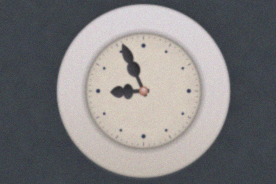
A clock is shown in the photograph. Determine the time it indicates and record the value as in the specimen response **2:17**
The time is **8:56**
